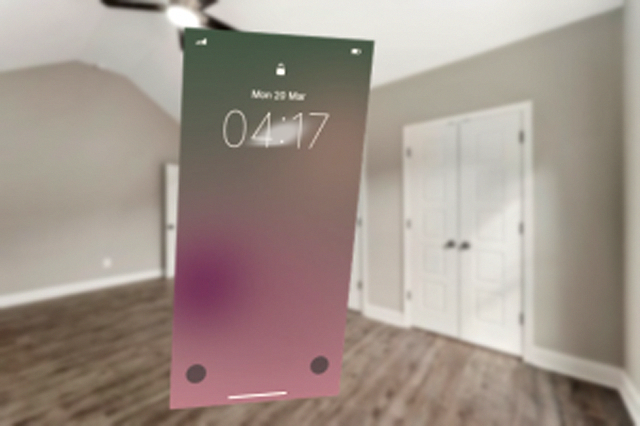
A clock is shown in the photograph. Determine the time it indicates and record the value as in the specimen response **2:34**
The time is **4:17**
